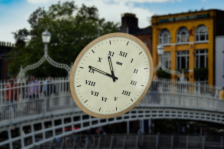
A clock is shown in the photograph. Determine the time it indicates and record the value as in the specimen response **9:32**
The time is **10:46**
